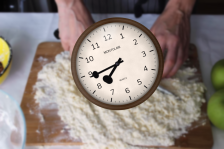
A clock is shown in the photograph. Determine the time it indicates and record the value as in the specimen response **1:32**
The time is **7:44**
